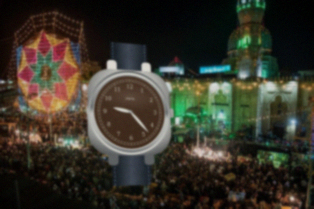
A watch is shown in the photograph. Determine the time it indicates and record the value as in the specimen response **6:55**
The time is **9:23**
